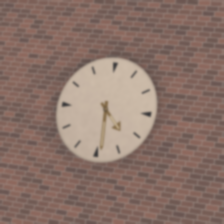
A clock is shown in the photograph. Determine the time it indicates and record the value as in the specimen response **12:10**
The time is **4:29**
